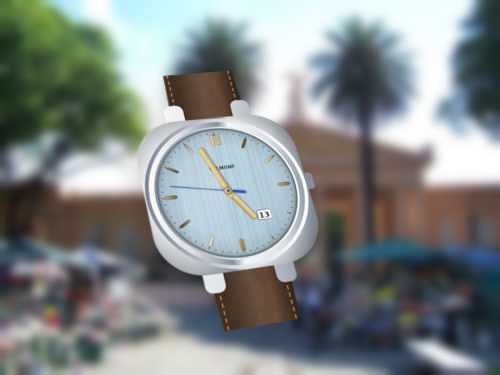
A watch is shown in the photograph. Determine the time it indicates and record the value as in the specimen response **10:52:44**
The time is **4:56:47**
